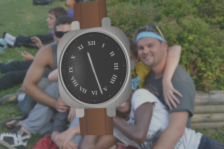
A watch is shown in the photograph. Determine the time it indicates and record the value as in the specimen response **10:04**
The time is **11:27**
